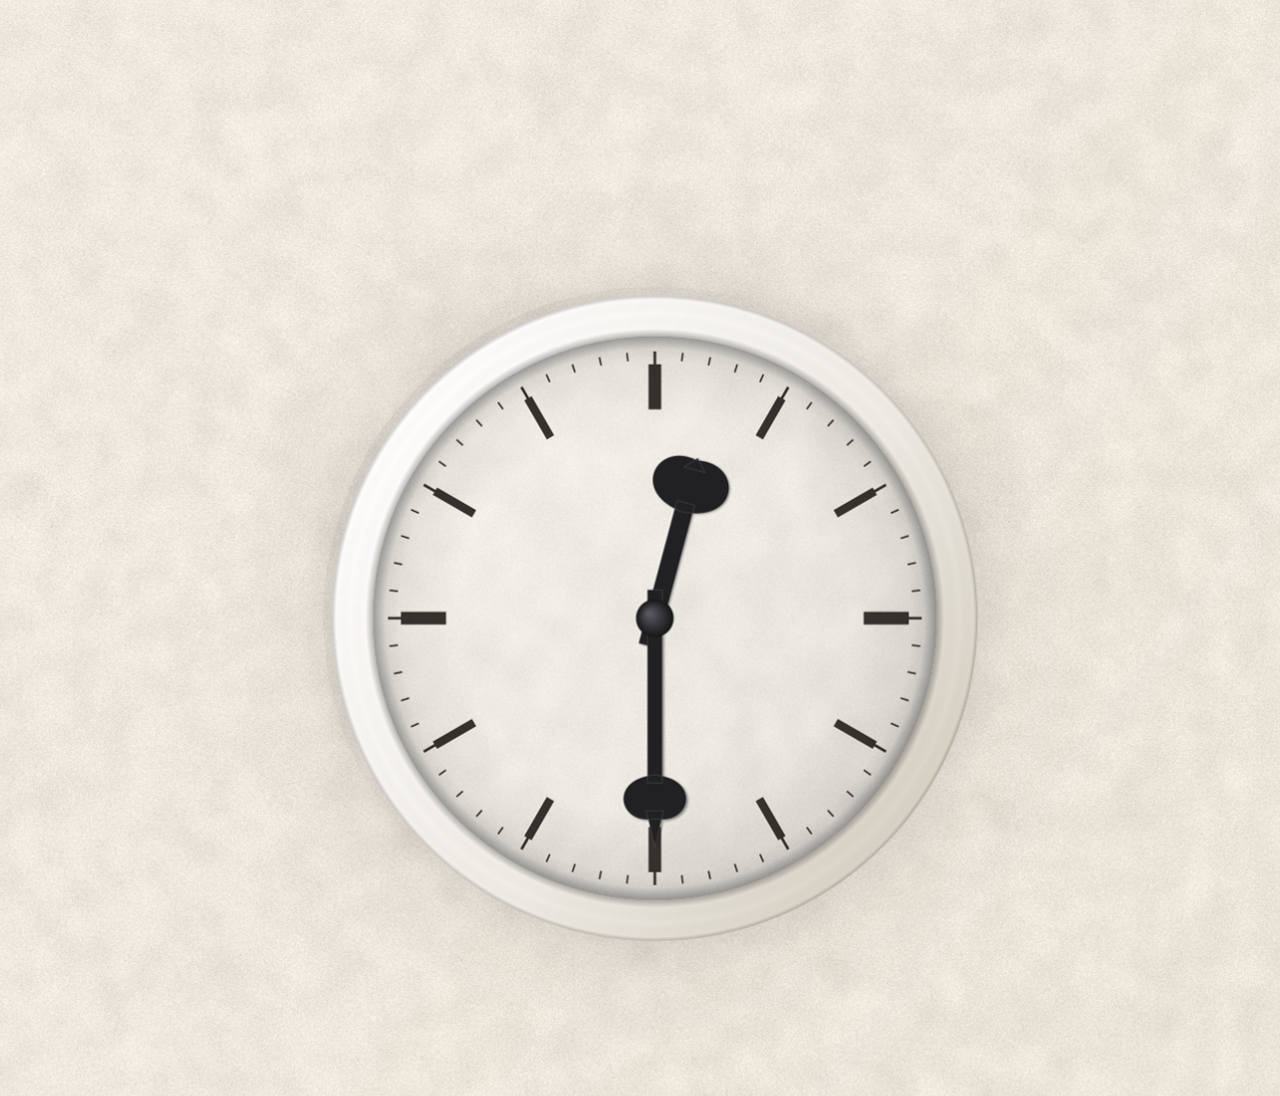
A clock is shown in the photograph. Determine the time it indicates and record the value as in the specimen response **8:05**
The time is **12:30**
